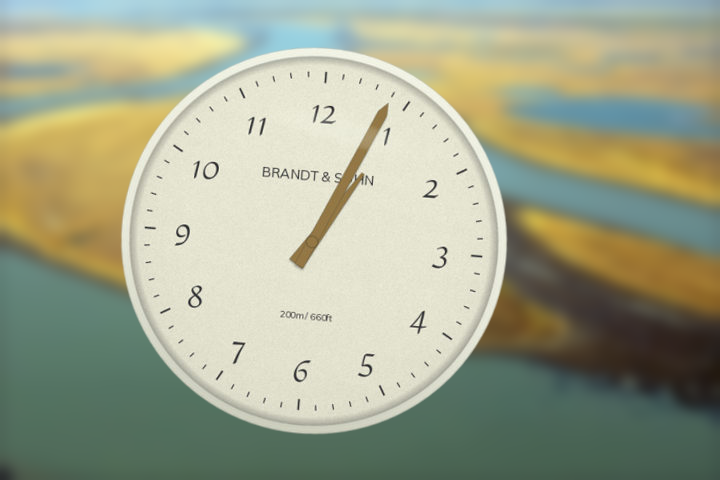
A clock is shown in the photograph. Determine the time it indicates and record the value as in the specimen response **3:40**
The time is **1:04**
